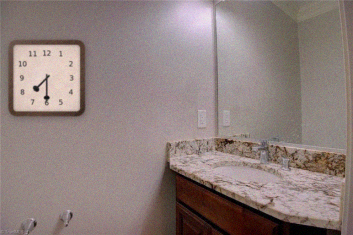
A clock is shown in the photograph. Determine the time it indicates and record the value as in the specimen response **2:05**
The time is **7:30**
